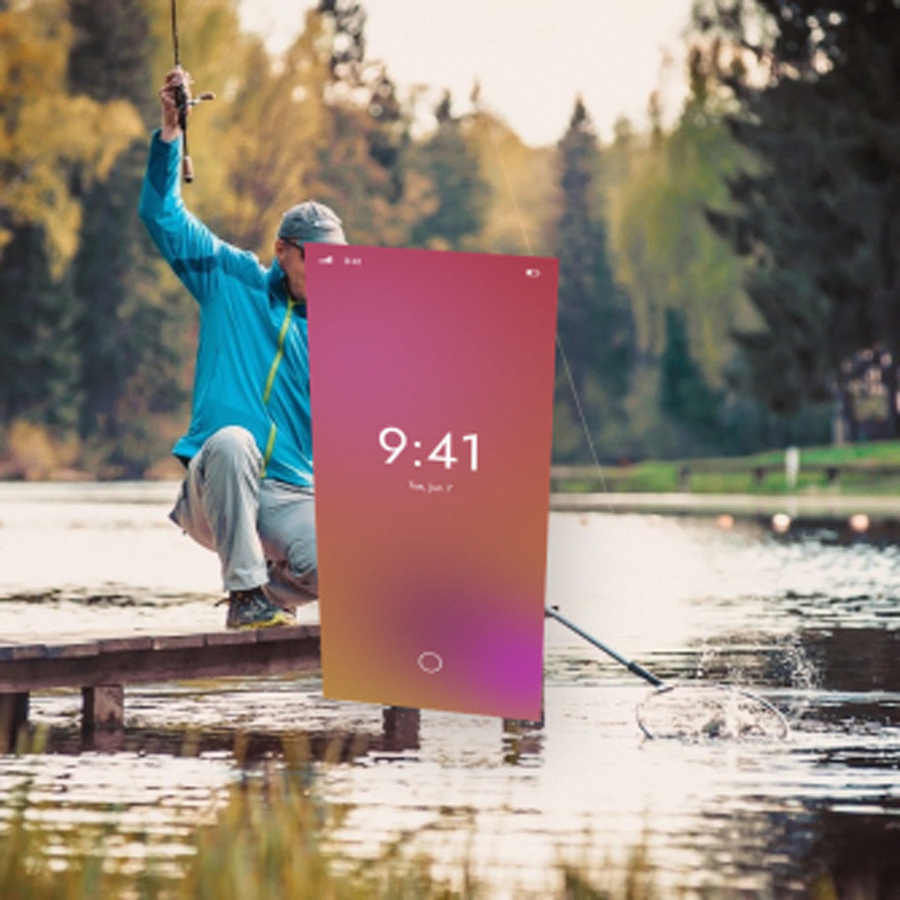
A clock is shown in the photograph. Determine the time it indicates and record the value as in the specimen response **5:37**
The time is **9:41**
